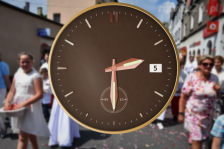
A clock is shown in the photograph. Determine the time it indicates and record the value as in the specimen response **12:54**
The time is **2:30**
